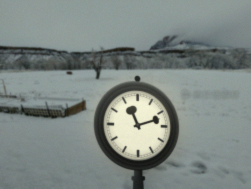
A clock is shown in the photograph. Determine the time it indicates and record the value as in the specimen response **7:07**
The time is **11:12**
